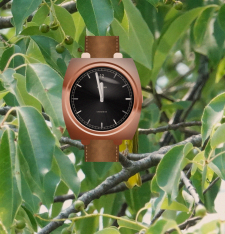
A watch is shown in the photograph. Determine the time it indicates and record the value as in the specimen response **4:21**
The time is **11:58**
